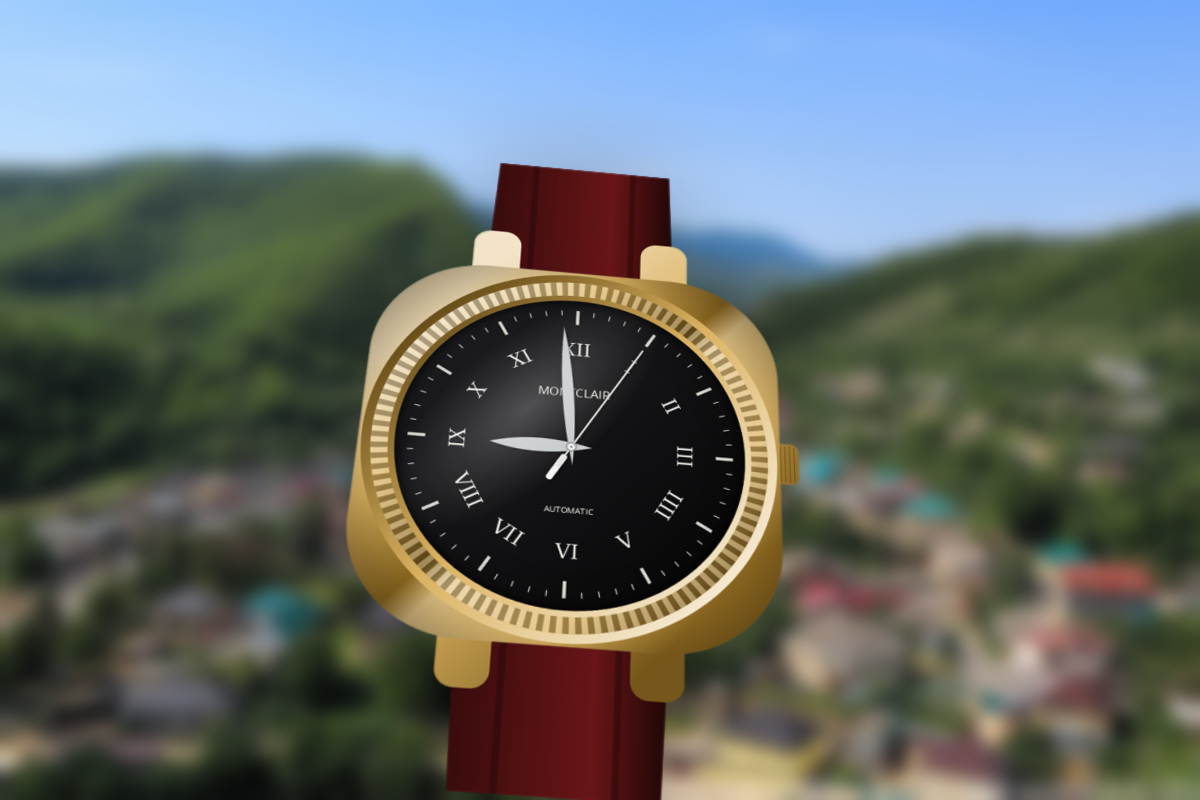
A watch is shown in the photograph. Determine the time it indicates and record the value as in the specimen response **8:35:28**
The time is **8:59:05**
